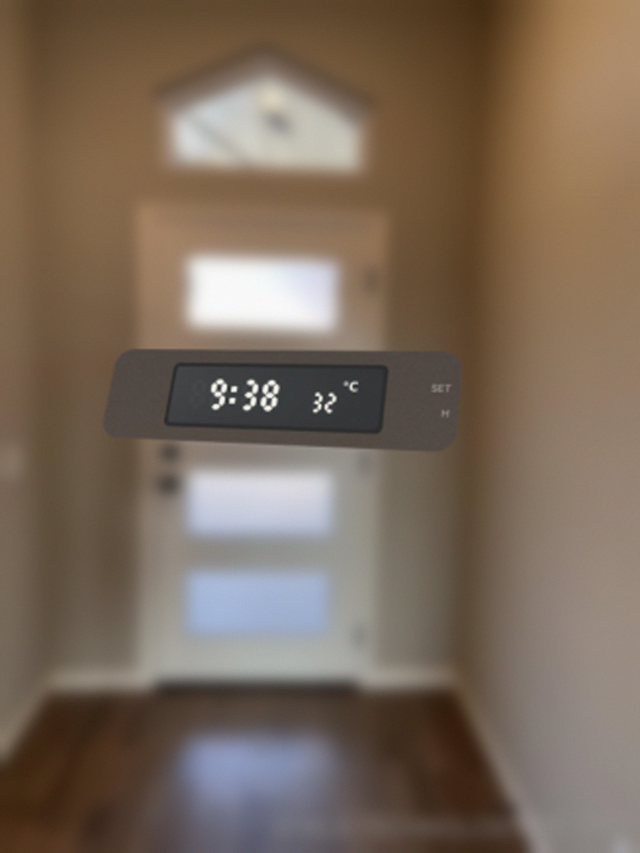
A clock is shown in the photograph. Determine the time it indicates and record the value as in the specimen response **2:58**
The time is **9:38**
